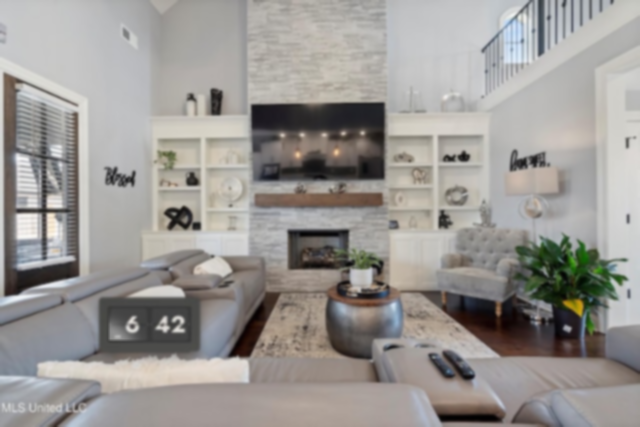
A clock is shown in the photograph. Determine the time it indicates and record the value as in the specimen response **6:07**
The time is **6:42**
